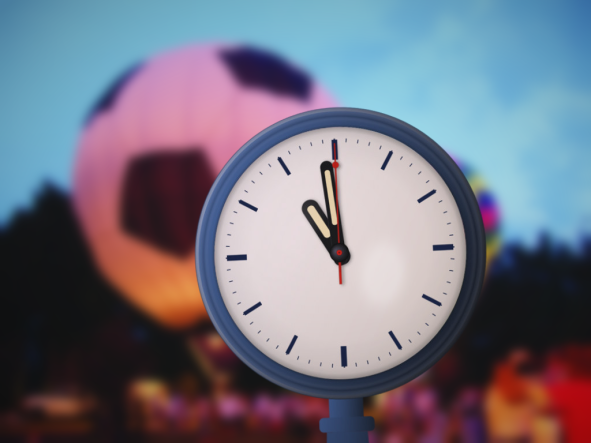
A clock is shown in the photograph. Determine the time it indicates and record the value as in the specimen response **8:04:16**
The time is **10:59:00**
